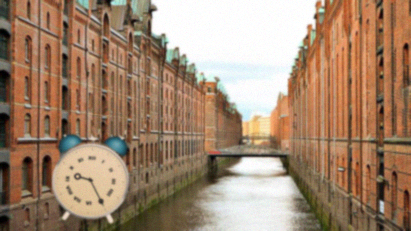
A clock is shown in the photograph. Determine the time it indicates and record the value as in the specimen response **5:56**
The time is **9:25**
